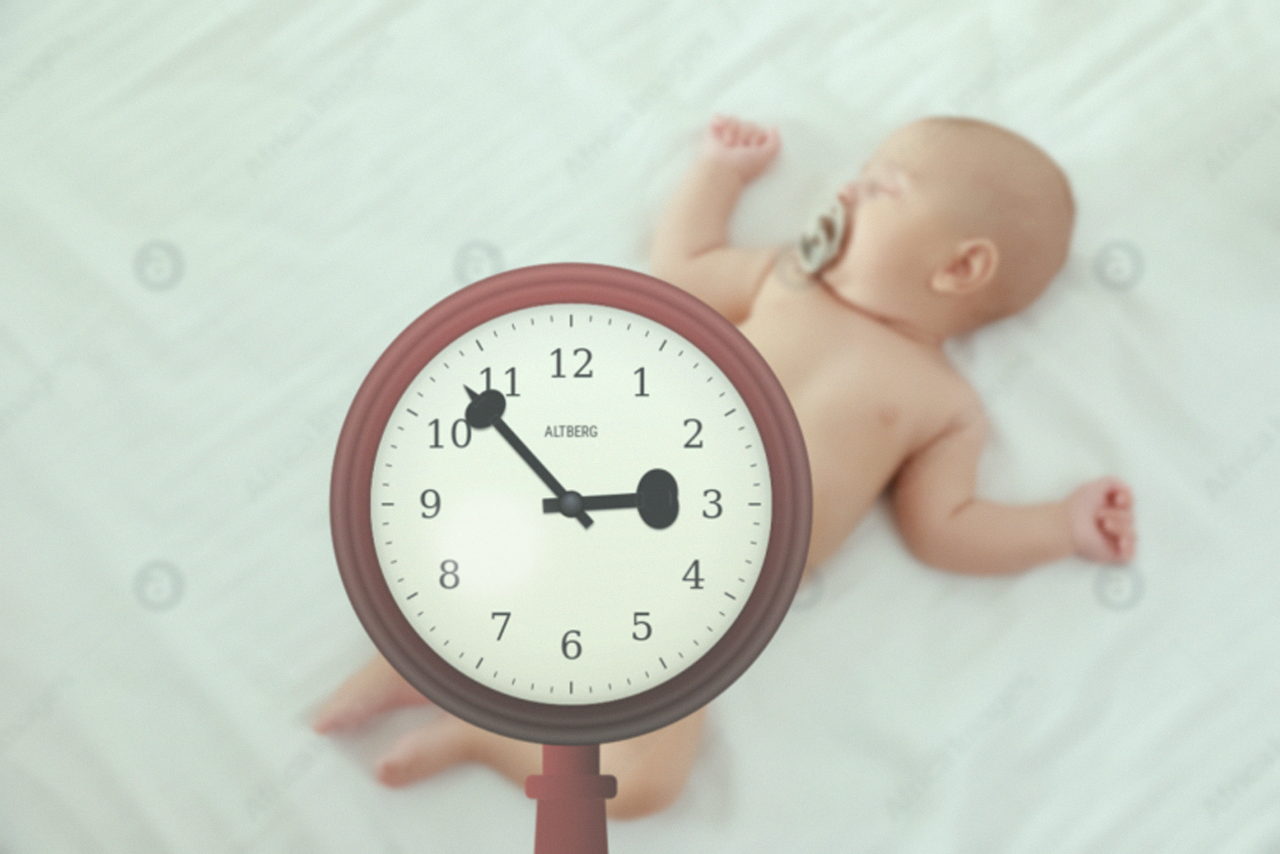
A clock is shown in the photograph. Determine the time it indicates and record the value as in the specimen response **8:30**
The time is **2:53**
